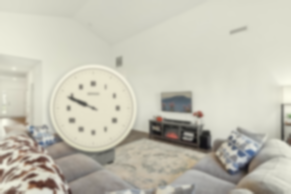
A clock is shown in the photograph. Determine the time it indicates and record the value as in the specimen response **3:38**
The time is **9:49**
